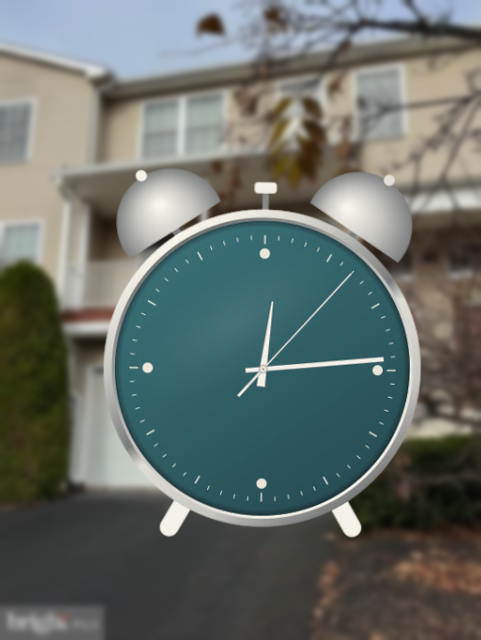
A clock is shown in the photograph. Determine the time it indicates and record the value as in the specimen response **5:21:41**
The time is **12:14:07**
